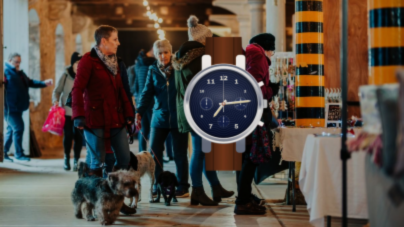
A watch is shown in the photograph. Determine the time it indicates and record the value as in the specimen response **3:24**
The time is **7:14**
